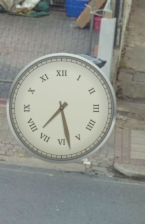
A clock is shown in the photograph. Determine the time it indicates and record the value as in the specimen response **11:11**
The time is **7:28**
